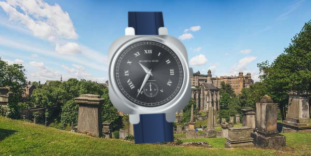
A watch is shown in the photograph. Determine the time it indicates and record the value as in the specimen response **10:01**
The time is **10:35**
